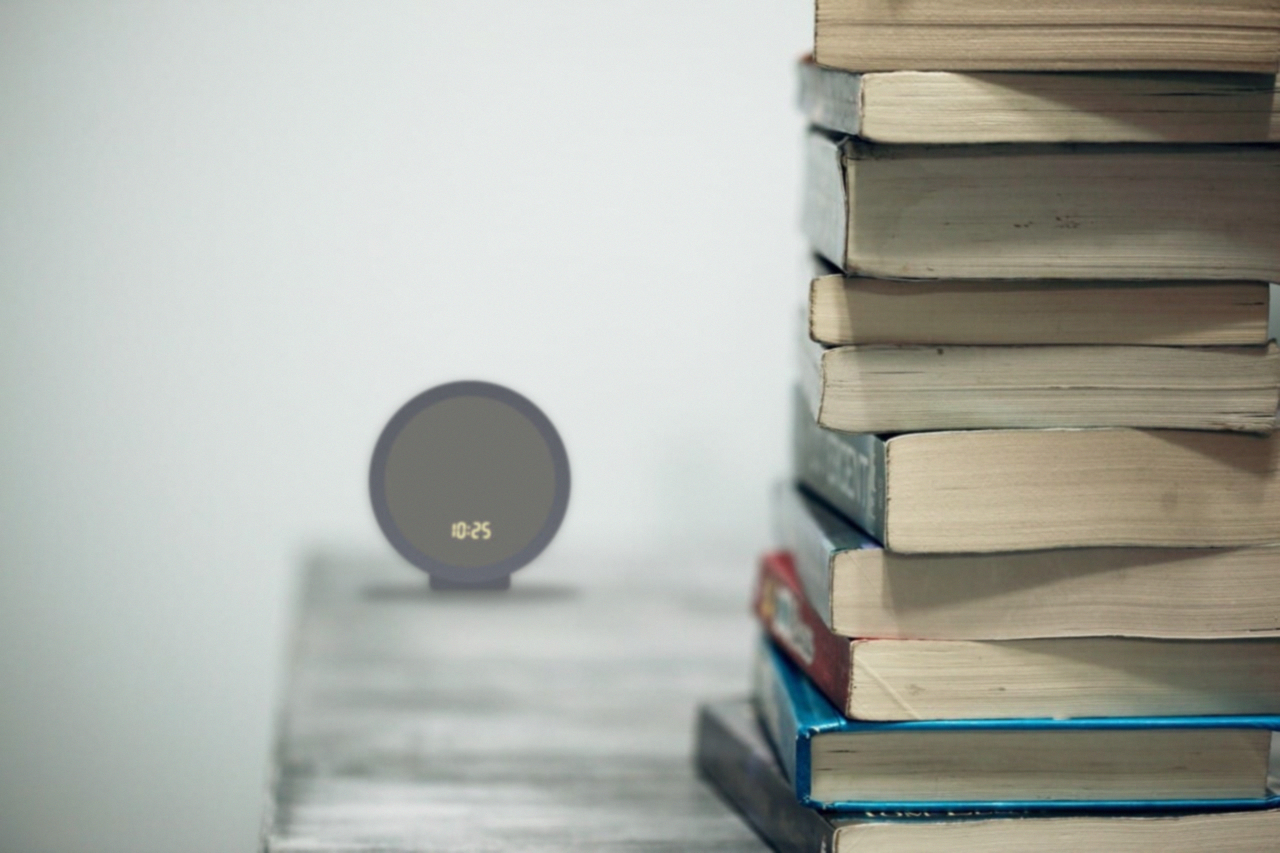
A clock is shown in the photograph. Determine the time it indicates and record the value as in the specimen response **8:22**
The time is **10:25**
